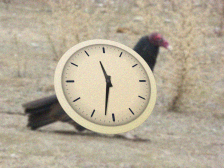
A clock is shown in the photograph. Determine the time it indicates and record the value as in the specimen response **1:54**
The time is **11:32**
